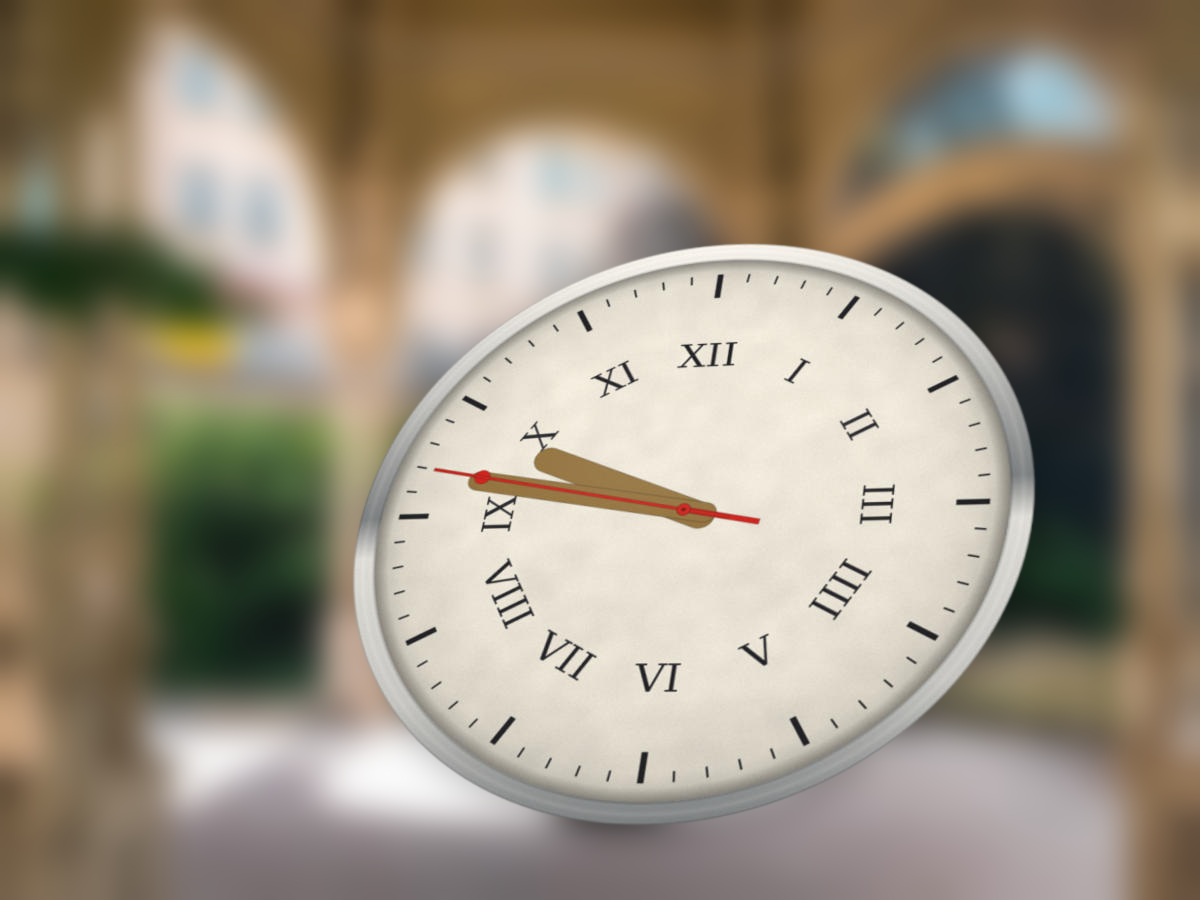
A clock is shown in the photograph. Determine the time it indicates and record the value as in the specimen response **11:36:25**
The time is **9:46:47**
